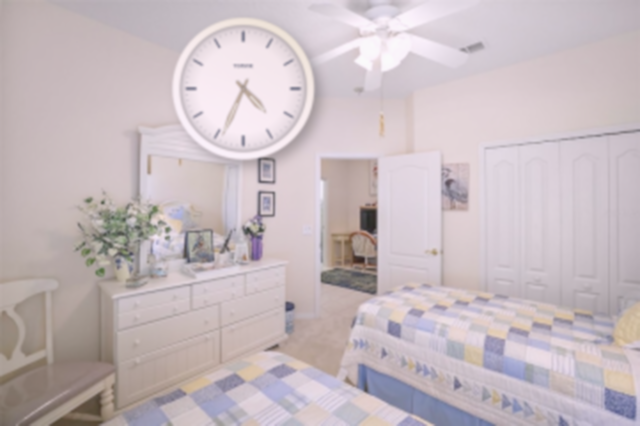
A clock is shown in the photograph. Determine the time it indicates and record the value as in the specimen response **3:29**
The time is **4:34**
